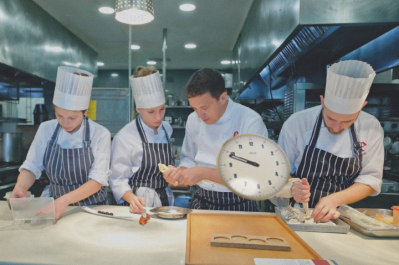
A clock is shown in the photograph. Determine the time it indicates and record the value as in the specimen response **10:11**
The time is **9:49**
